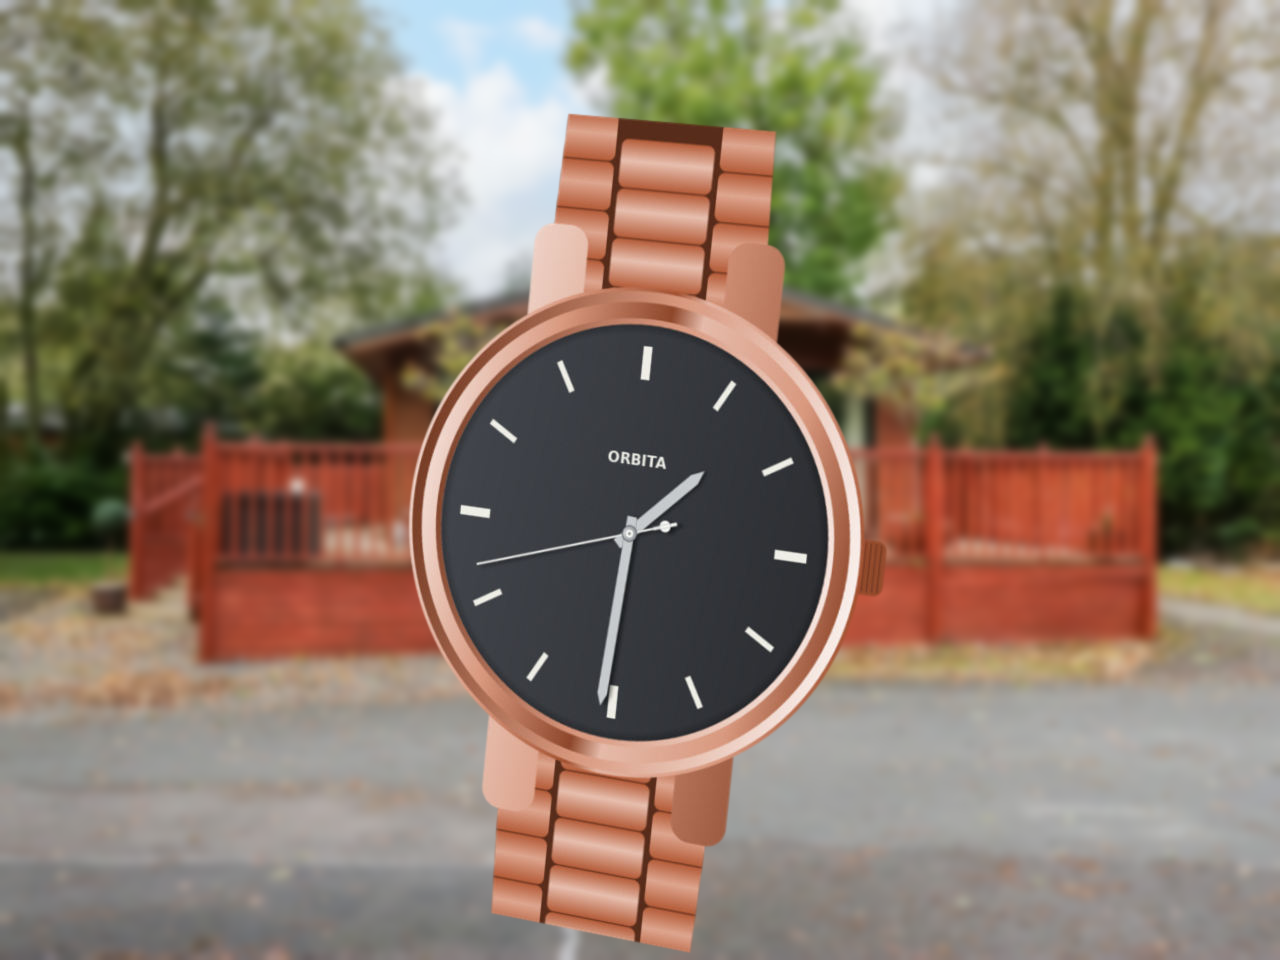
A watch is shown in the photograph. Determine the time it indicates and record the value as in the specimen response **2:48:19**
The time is **1:30:42**
